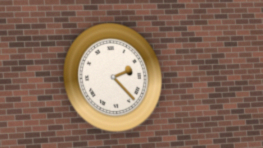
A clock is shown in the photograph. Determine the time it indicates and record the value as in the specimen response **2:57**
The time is **2:23**
